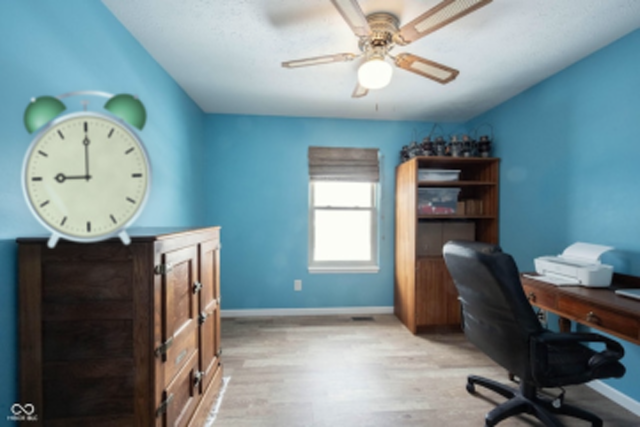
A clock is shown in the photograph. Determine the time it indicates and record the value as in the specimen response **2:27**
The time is **9:00**
